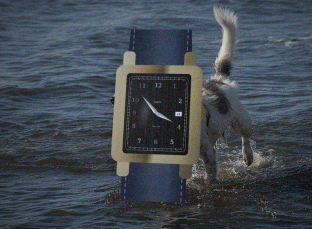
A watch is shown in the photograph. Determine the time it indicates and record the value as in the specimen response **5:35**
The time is **3:53**
